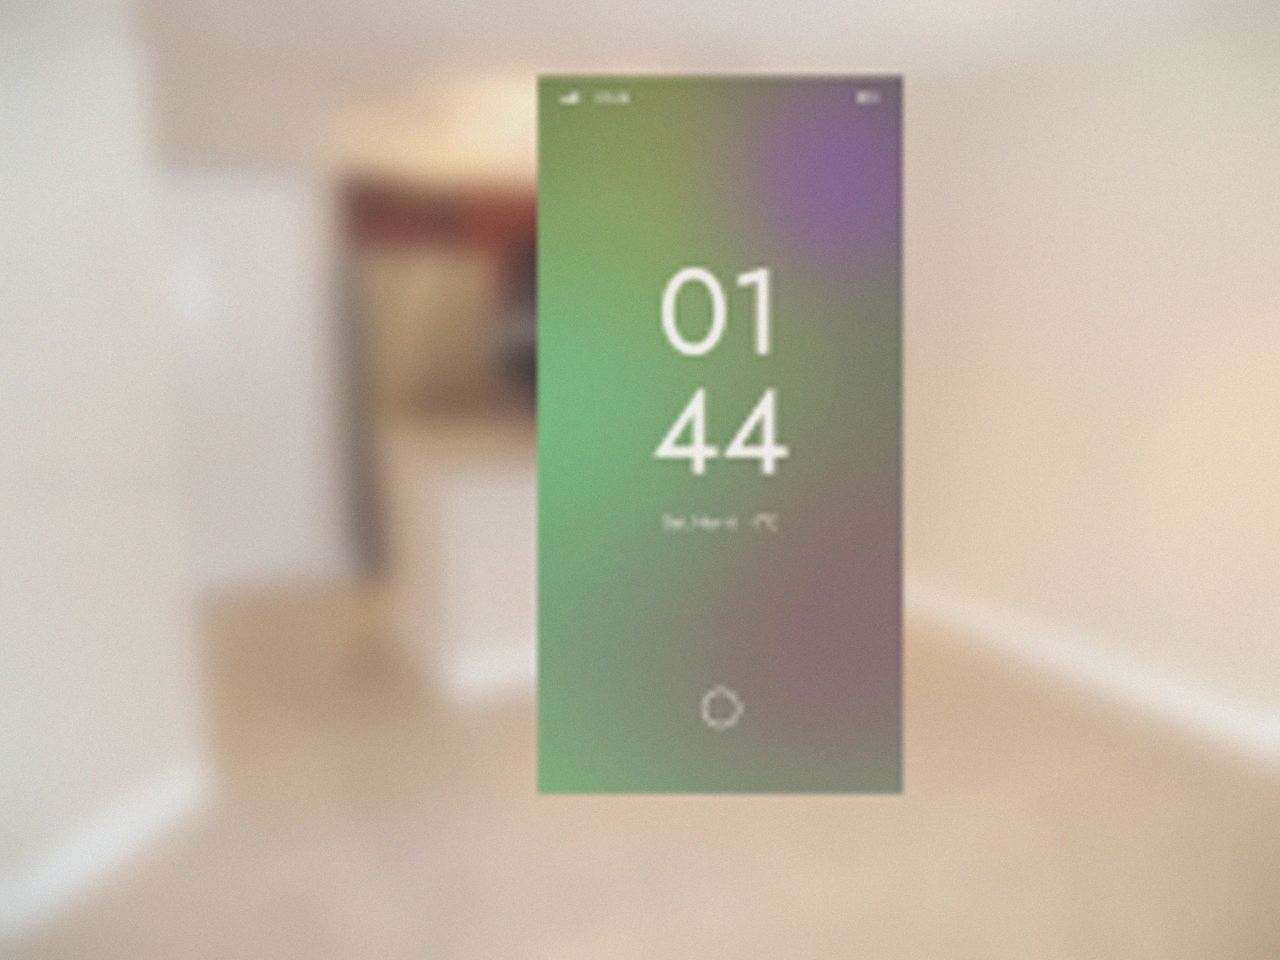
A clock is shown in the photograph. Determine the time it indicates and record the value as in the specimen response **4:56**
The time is **1:44**
